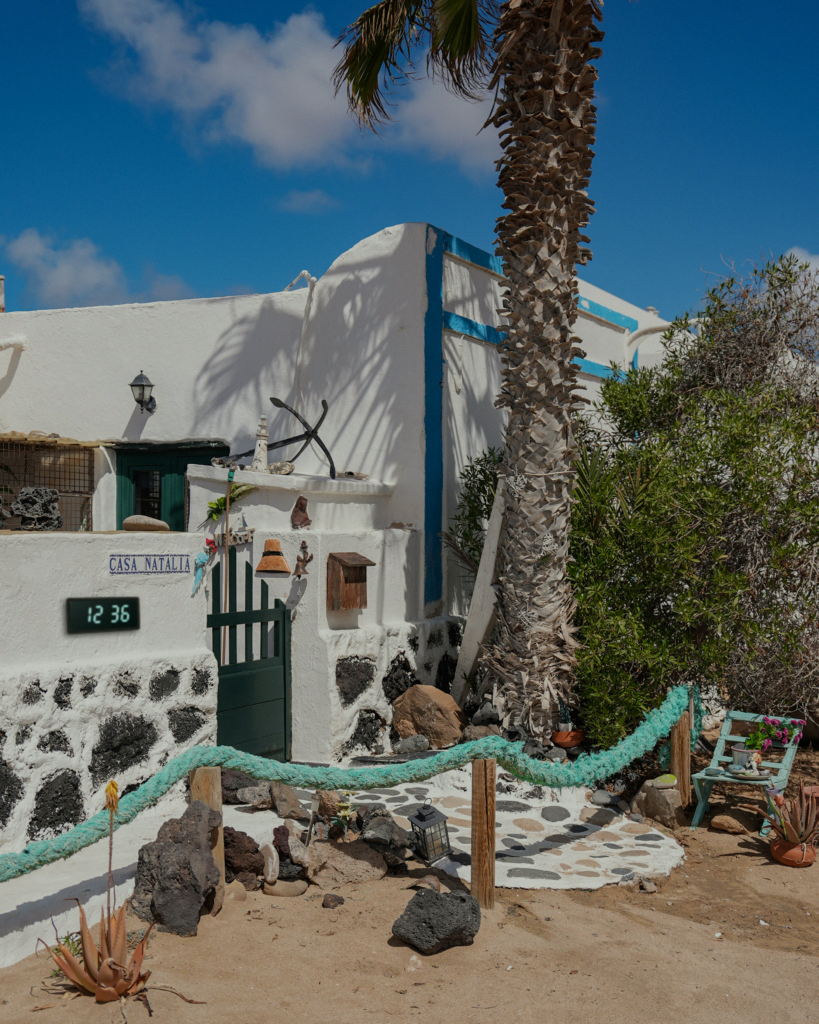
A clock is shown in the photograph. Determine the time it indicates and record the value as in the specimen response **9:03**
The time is **12:36**
